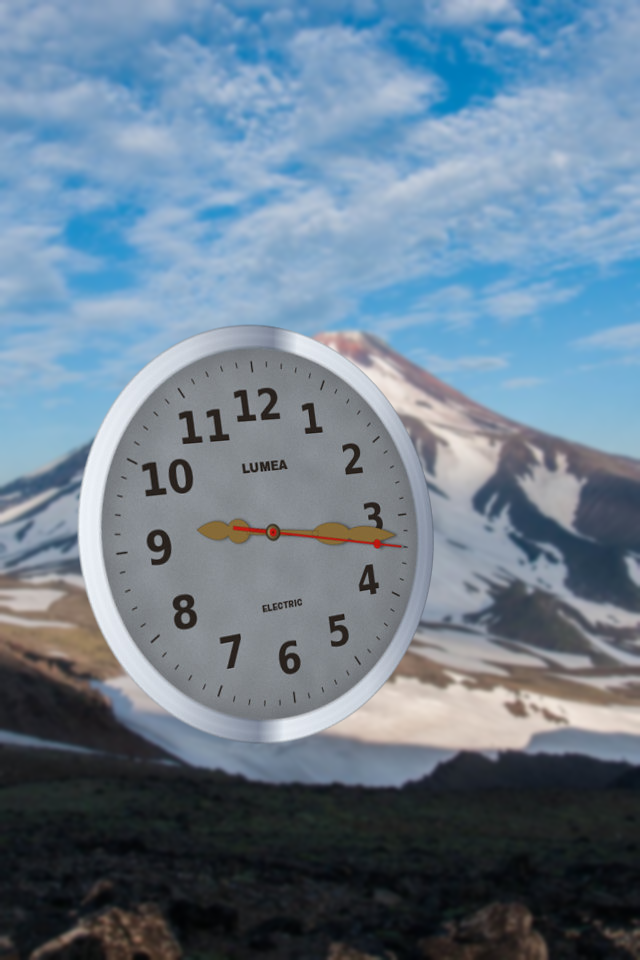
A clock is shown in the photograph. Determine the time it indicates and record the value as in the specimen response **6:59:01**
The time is **9:16:17**
